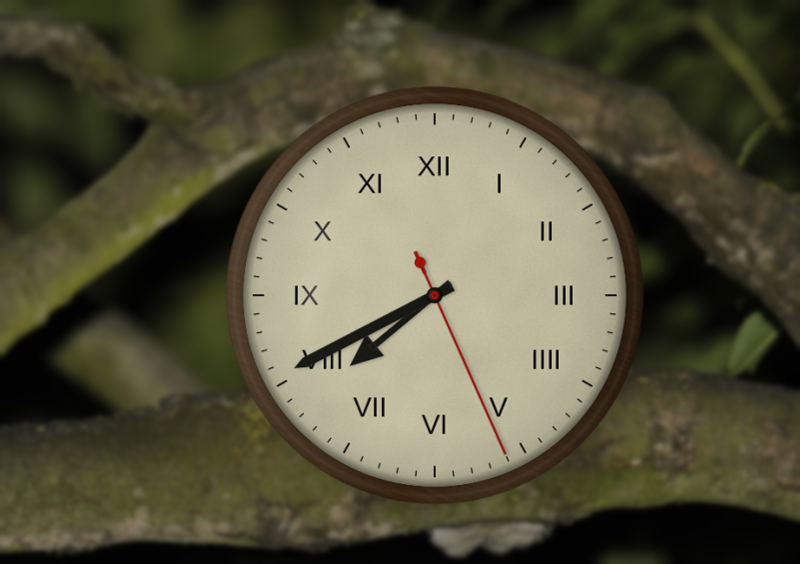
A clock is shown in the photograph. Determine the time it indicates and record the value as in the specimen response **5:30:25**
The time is **7:40:26**
